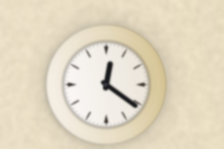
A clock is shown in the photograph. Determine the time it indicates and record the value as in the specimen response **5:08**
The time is **12:21**
